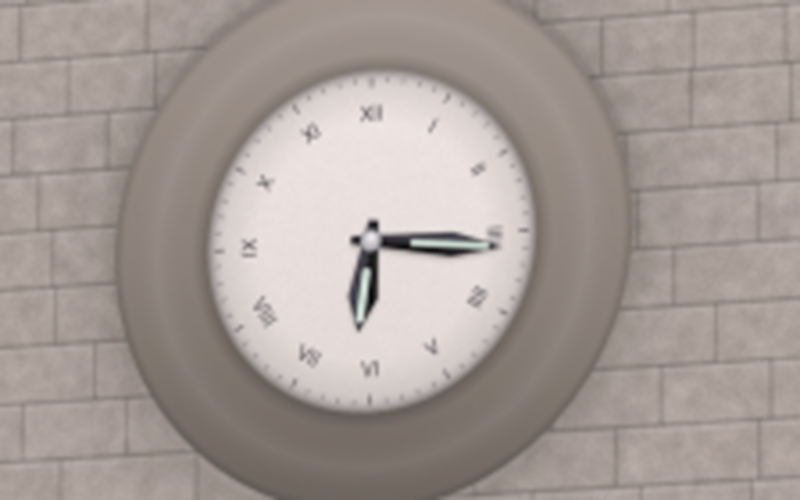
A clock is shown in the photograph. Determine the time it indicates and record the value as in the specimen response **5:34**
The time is **6:16**
